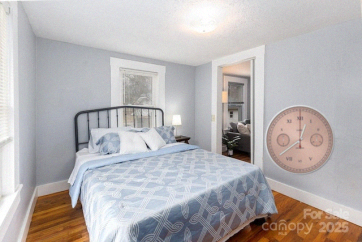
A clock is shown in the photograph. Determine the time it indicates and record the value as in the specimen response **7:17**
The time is **12:39**
